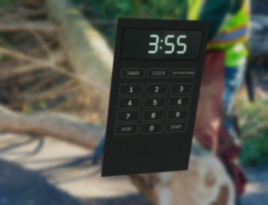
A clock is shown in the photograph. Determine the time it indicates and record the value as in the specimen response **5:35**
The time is **3:55**
